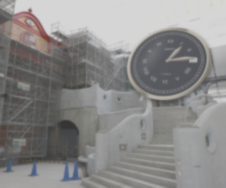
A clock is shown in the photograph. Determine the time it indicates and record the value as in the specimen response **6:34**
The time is **1:14**
